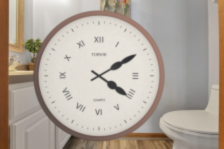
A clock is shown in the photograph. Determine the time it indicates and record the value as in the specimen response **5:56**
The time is **4:10**
